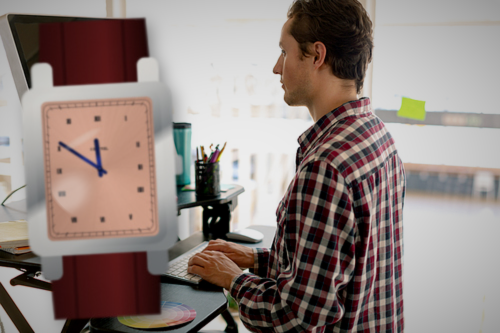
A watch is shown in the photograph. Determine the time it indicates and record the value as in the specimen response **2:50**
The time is **11:51**
